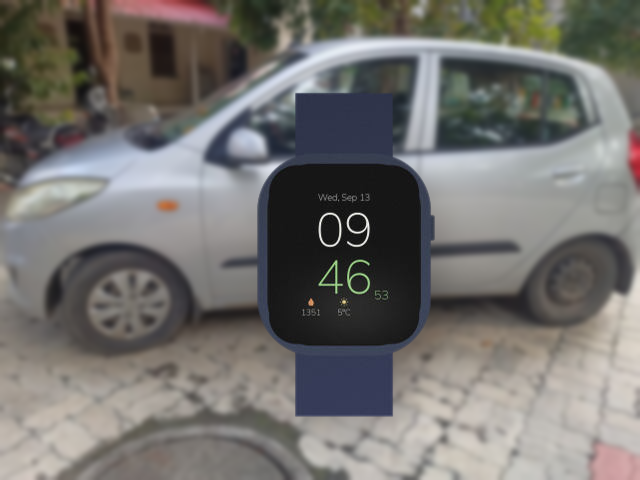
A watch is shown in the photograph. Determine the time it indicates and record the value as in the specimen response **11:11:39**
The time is **9:46:53**
